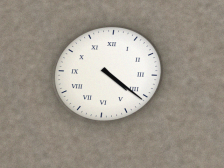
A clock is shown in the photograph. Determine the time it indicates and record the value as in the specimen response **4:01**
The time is **4:21**
